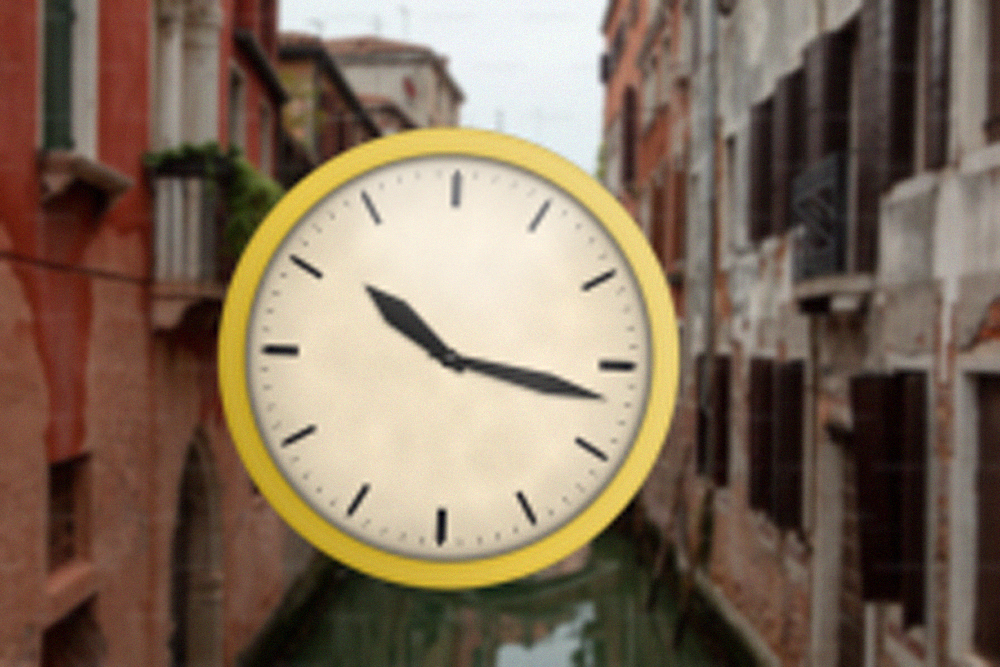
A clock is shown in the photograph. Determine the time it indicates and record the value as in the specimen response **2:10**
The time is **10:17**
